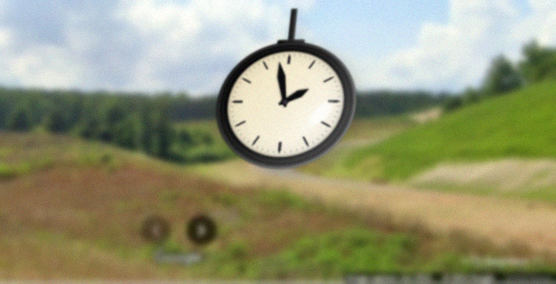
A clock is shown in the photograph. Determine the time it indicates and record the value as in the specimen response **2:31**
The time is **1:58**
